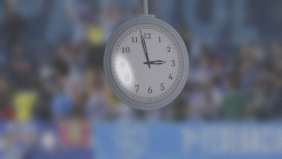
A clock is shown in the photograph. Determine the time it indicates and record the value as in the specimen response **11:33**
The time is **2:58**
